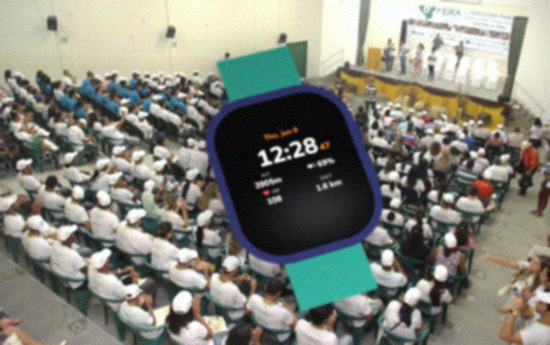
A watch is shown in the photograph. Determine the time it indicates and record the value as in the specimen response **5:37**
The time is **12:28**
